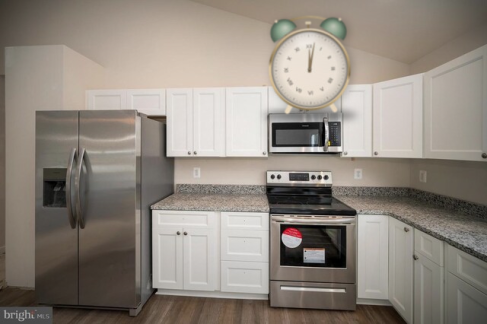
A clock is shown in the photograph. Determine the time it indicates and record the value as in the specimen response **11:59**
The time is **12:02**
